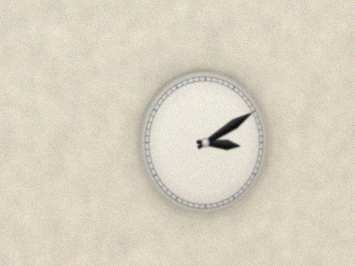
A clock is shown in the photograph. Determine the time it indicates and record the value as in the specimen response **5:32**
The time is **3:10**
